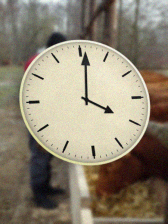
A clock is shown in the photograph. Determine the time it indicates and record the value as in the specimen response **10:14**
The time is **4:01**
